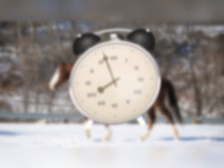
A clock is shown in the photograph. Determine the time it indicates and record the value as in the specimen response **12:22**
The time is **7:57**
